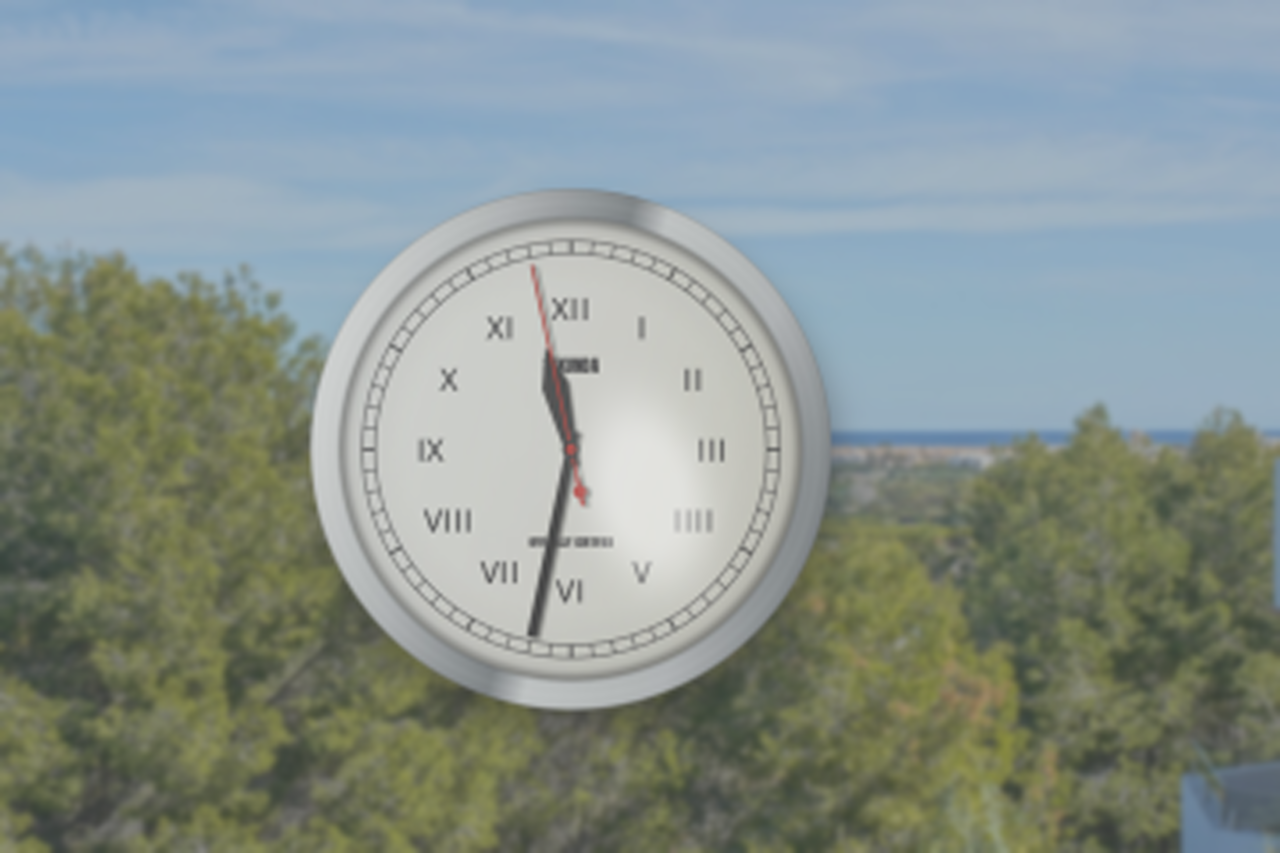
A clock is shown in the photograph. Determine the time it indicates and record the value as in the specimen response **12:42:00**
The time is **11:31:58**
